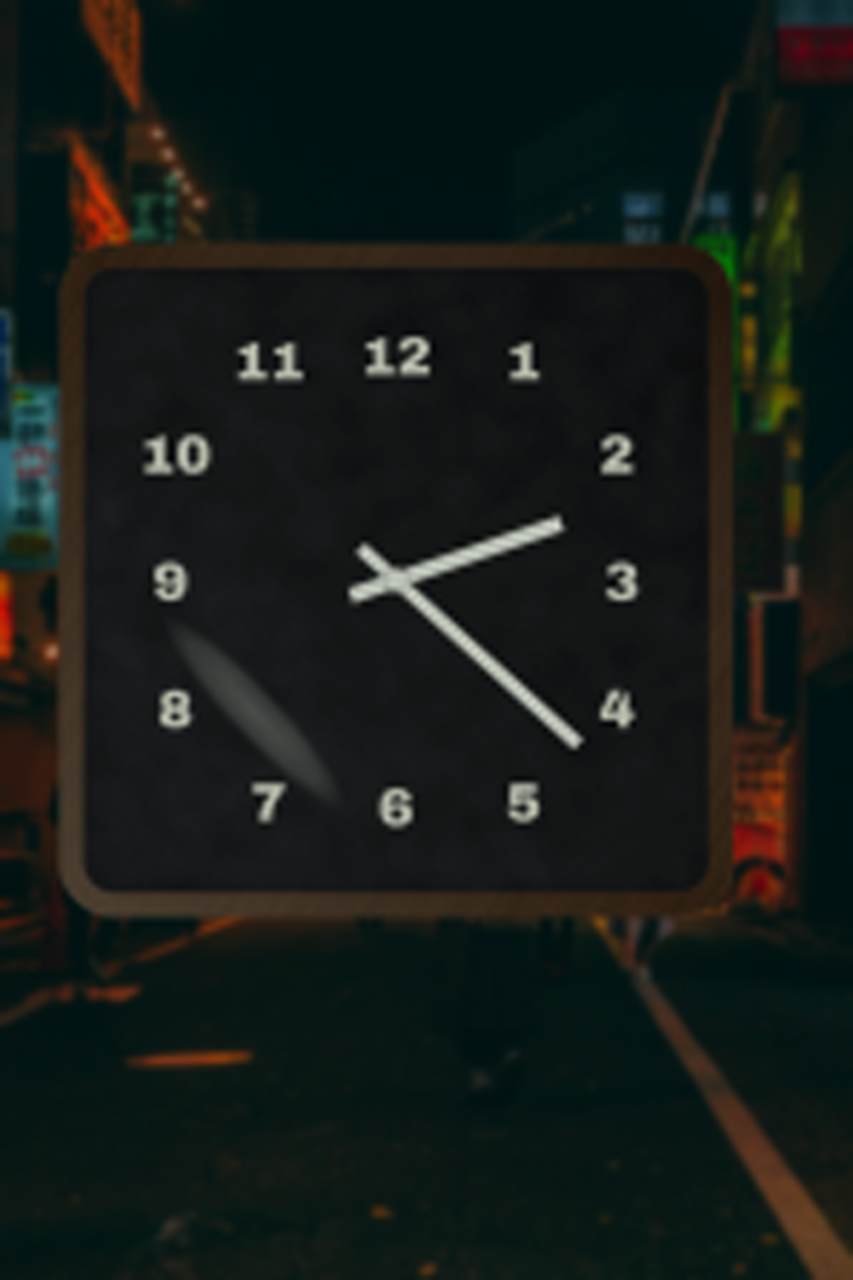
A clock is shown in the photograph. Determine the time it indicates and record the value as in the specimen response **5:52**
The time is **2:22**
